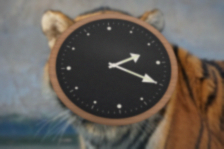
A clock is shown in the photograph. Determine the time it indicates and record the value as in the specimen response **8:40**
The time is **2:20**
